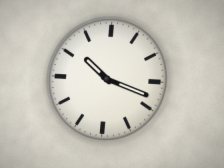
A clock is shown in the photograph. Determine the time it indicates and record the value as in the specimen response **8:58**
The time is **10:18**
